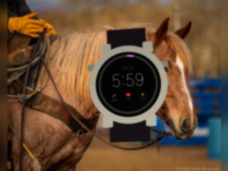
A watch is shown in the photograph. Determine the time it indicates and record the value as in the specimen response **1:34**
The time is **5:59**
